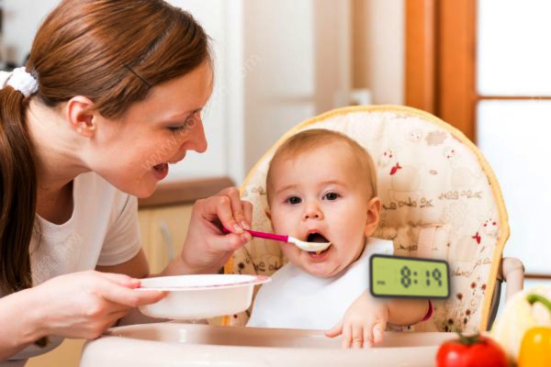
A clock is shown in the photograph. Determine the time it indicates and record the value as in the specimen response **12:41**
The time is **8:19**
